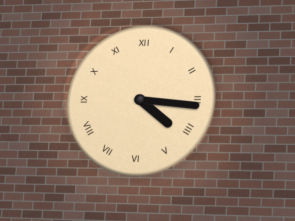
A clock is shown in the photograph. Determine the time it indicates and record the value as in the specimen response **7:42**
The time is **4:16**
